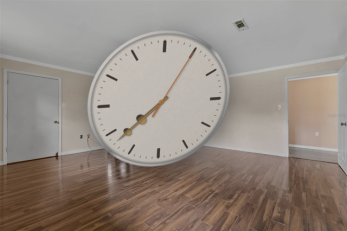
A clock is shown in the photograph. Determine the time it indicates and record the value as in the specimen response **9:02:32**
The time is **7:38:05**
